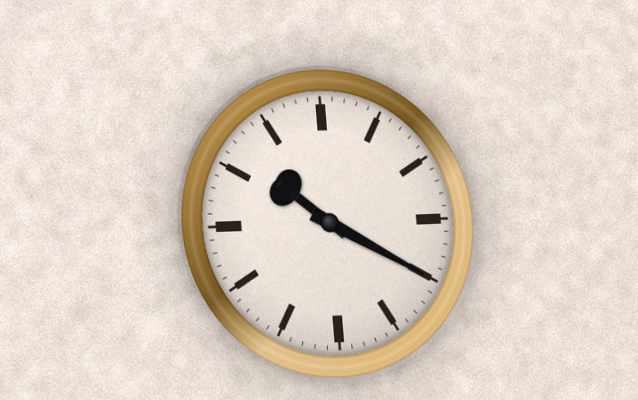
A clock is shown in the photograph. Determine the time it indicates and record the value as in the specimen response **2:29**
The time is **10:20**
